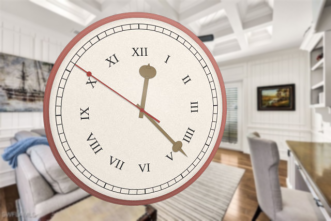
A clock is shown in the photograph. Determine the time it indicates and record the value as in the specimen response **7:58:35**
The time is **12:22:51**
